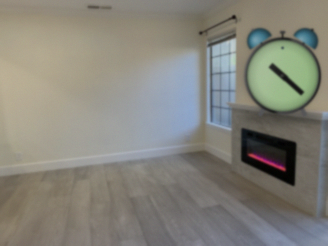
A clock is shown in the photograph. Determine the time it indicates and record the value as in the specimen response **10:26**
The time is **10:22**
